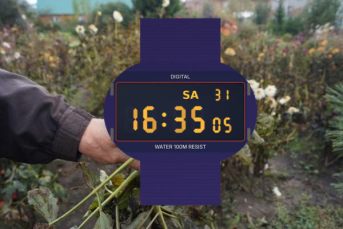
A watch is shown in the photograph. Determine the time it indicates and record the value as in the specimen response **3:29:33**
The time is **16:35:05**
